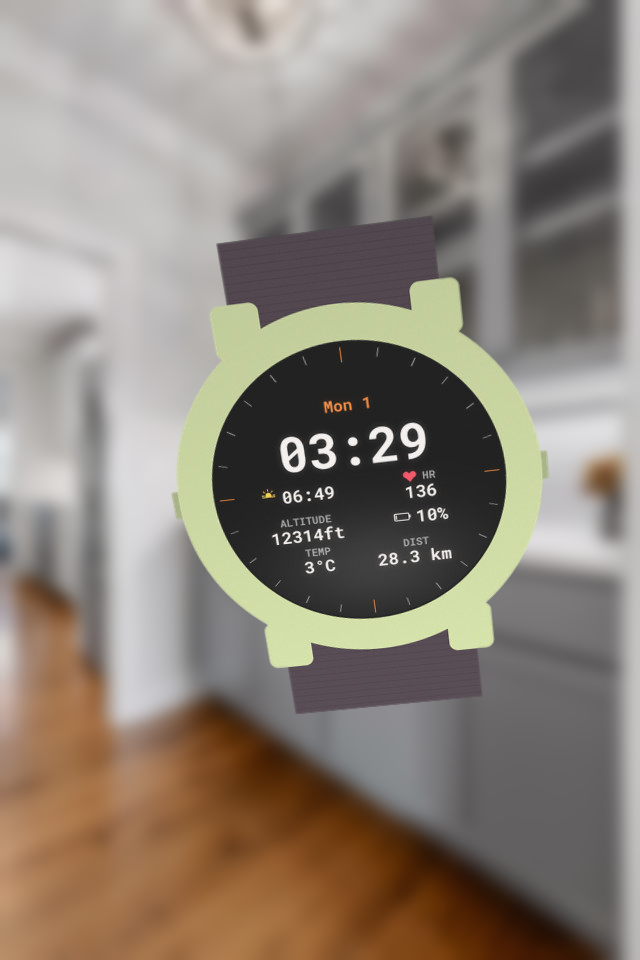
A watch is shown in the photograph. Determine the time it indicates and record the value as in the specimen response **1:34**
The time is **3:29**
